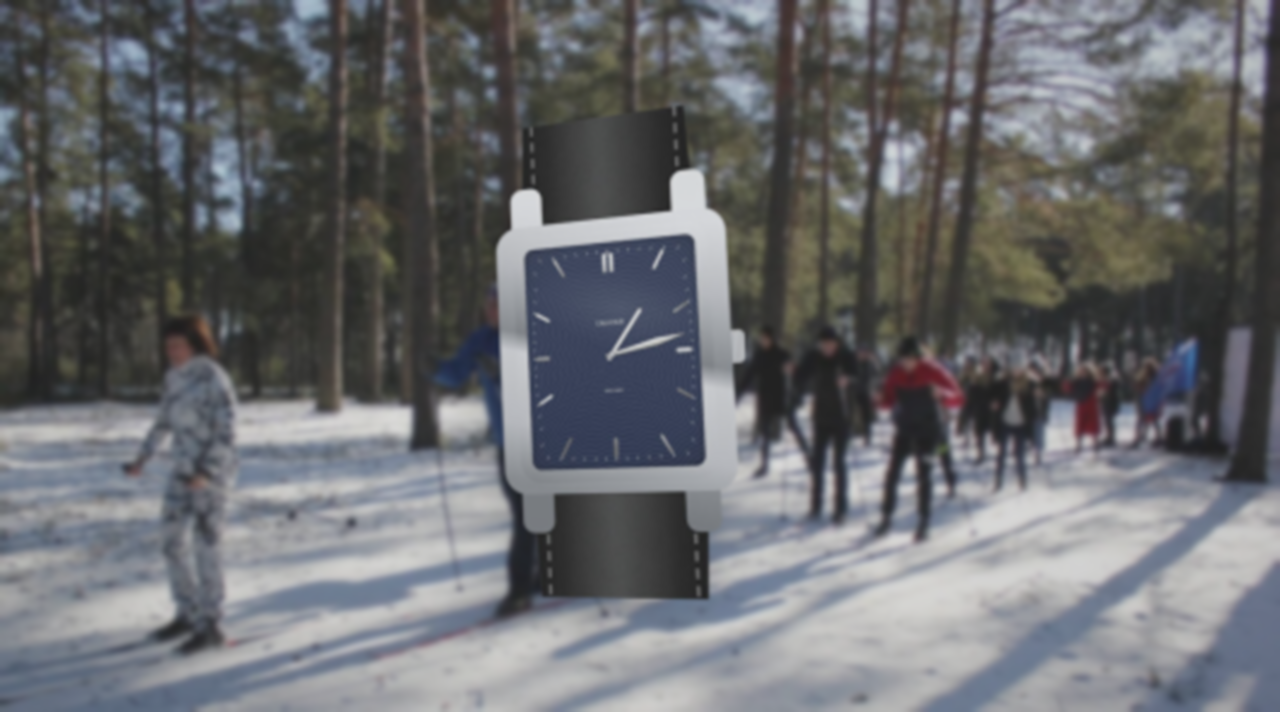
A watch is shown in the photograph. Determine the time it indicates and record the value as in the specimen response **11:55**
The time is **1:13**
